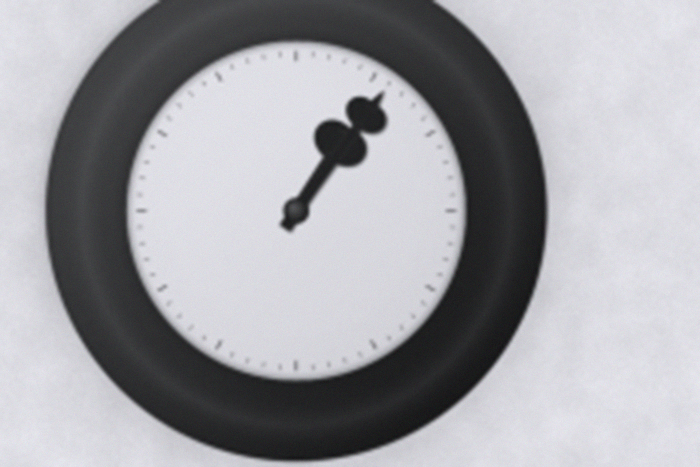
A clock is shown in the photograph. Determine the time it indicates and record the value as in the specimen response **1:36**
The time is **1:06**
